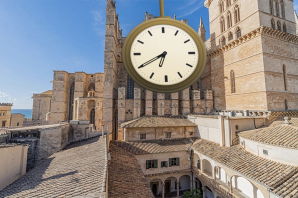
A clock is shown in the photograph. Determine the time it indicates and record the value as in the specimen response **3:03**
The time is **6:40**
